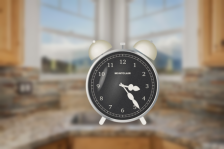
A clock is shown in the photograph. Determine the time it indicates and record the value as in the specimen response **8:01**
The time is **3:24**
